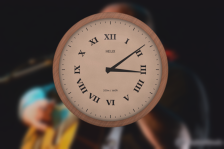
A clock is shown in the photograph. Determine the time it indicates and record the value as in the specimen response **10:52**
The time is **3:09**
